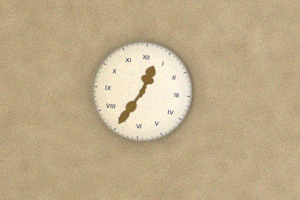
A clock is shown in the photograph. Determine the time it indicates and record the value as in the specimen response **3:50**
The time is **12:35**
